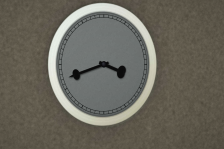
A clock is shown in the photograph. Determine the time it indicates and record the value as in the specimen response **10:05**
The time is **3:42**
